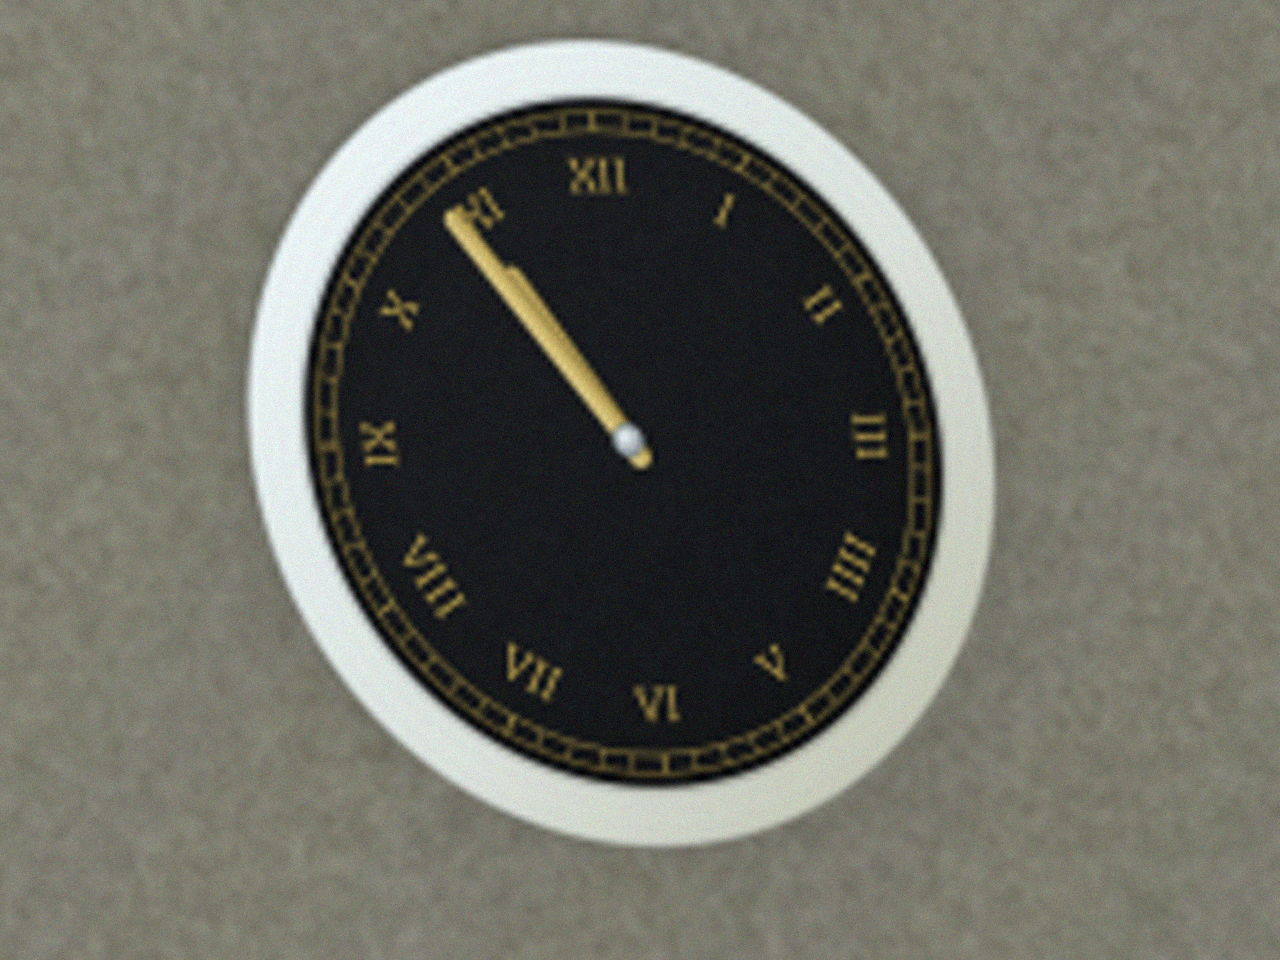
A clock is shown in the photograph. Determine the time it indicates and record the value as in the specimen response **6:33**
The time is **10:54**
